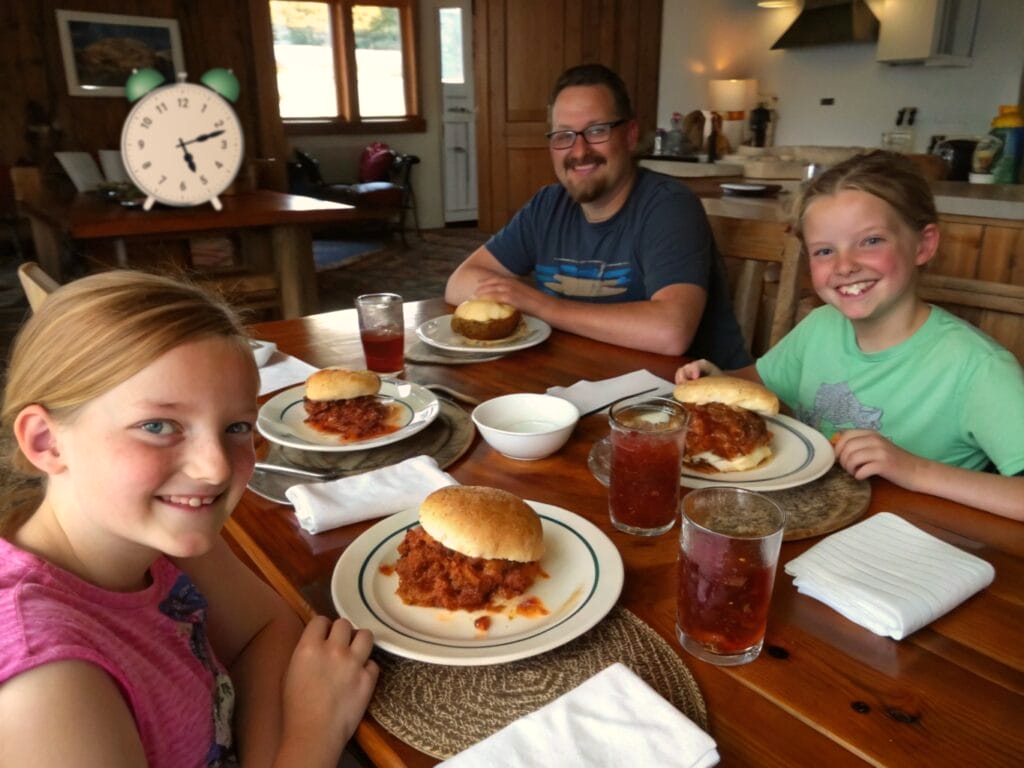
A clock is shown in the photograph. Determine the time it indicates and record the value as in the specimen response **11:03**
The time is **5:12**
